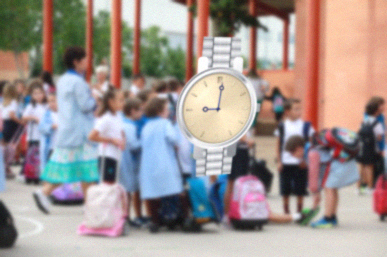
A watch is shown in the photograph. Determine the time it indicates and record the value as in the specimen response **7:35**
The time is **9:01**
